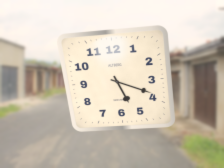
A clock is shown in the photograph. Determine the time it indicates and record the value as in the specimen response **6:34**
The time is **5:19**
